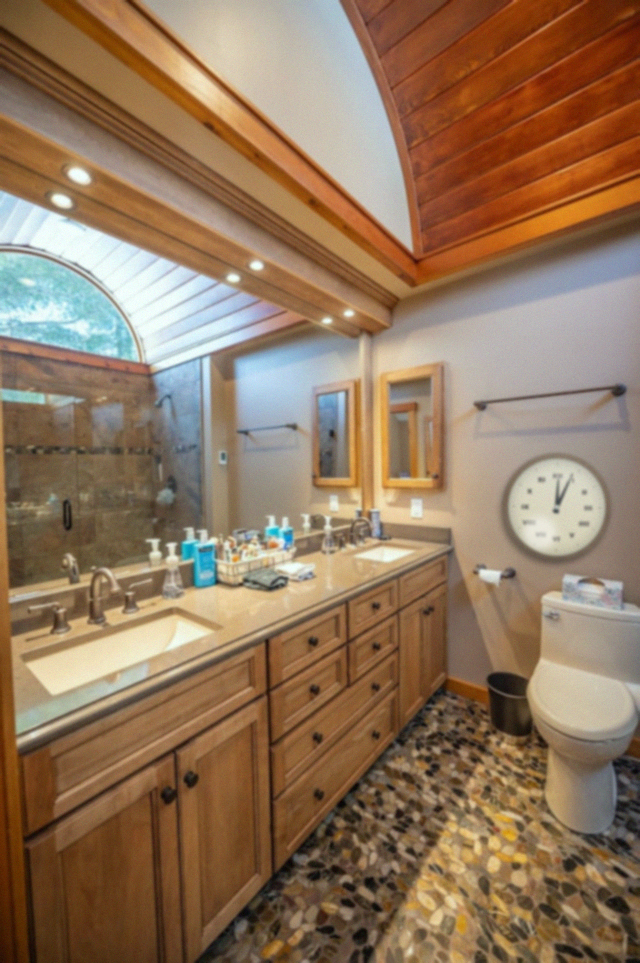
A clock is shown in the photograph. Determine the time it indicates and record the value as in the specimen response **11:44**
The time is **12:04**
